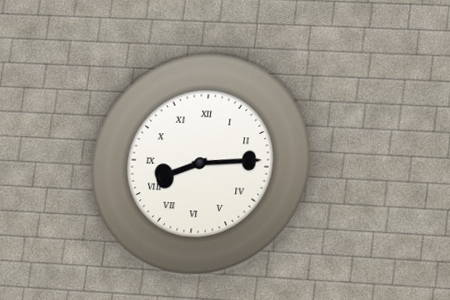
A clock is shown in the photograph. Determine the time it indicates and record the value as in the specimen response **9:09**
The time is **8:14**
